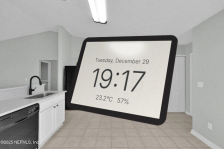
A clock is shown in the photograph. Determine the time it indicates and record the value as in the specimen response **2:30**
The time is **19:17**
